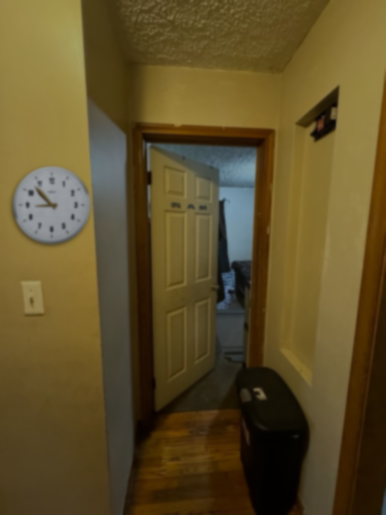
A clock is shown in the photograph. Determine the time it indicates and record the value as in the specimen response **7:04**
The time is **8:53**
